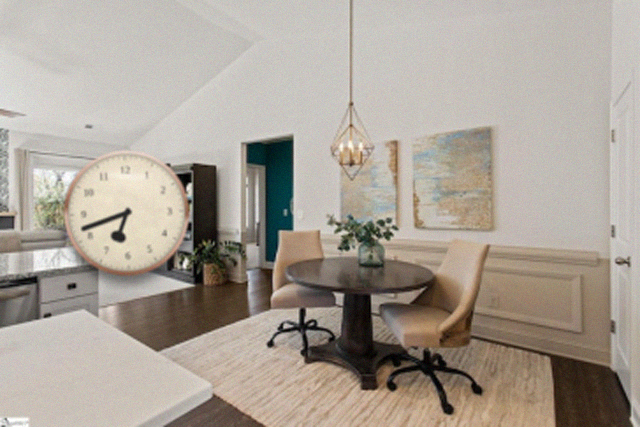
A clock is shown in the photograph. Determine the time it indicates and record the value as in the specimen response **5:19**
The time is **6:42**
